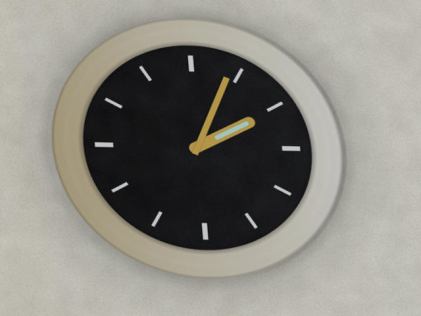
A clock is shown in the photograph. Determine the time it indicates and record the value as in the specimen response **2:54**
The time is **2:04**
